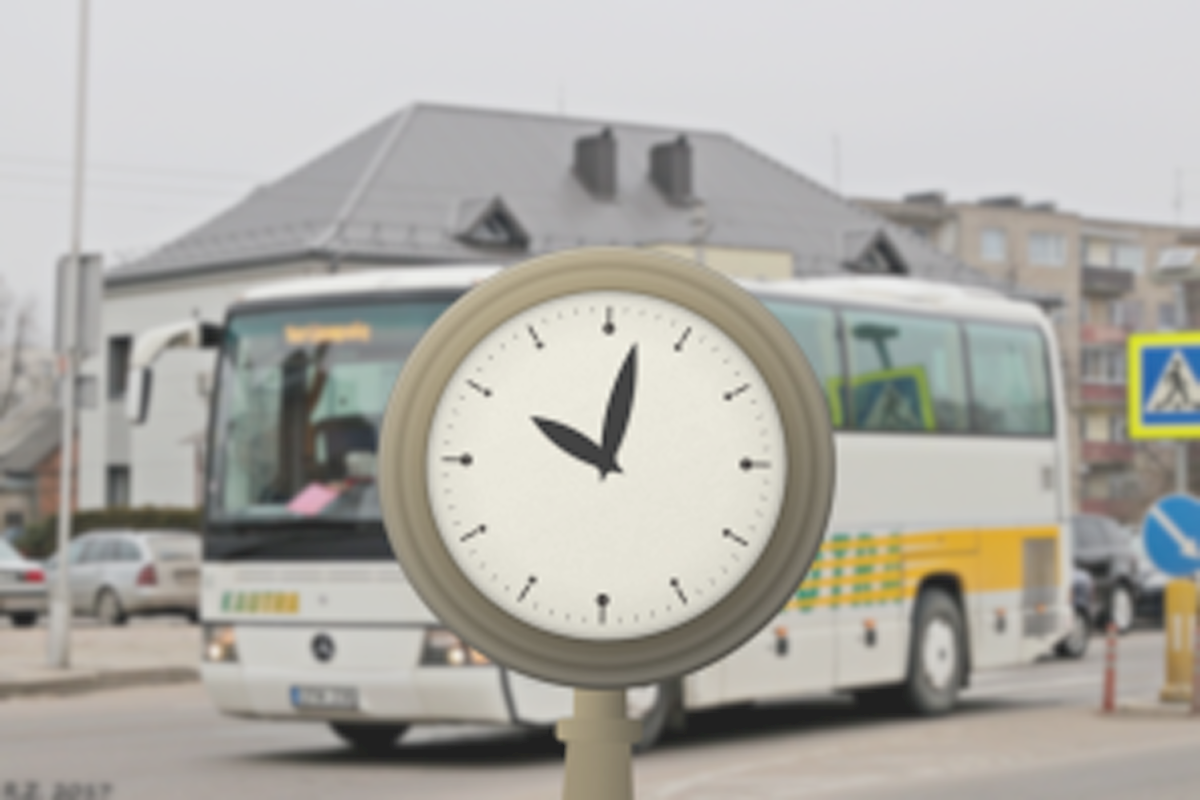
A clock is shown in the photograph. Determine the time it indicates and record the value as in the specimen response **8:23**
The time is **10:02**
